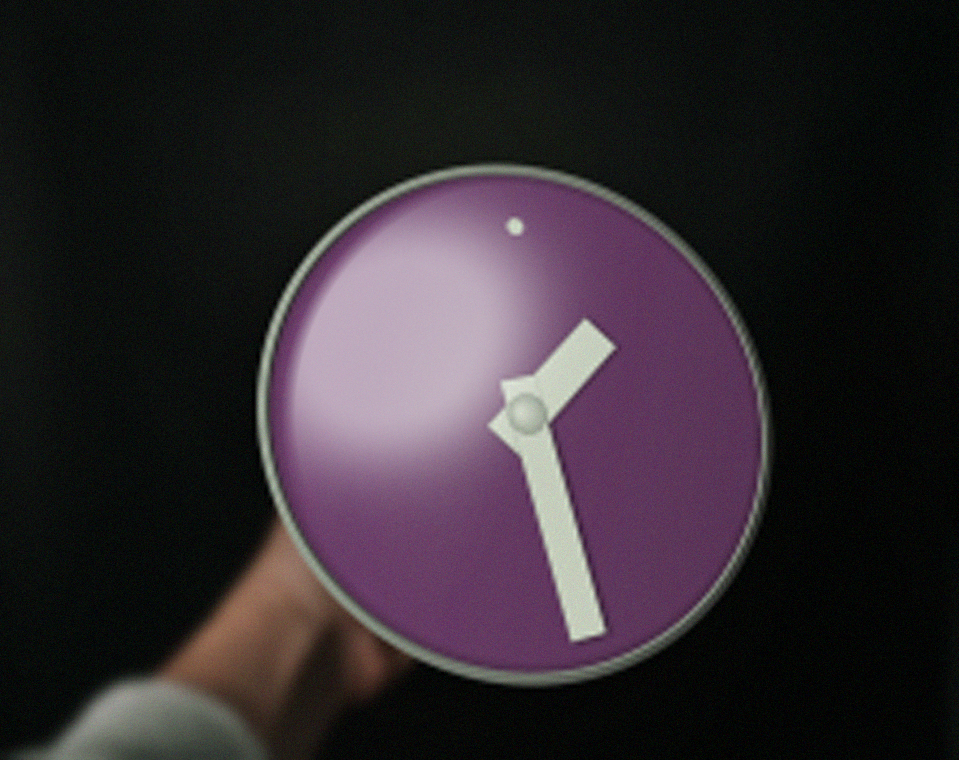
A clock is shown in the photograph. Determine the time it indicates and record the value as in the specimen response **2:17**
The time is **1:28**
